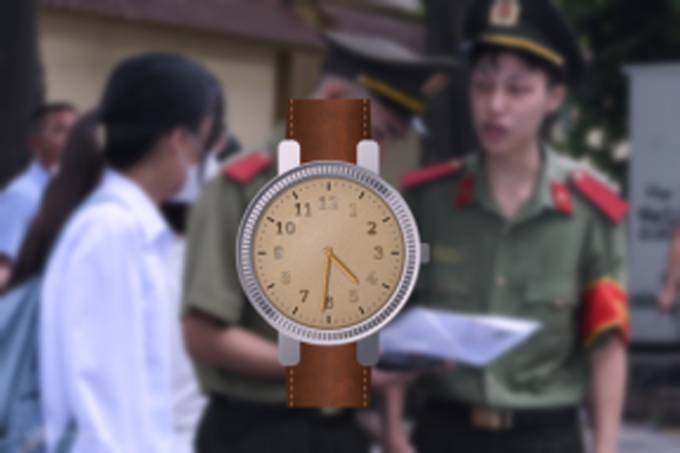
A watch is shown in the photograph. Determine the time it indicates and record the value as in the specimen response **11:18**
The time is **4:31**
